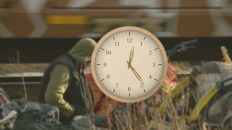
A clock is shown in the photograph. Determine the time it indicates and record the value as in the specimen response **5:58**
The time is **12:24**
